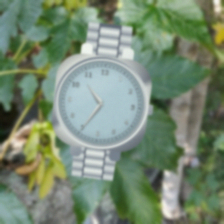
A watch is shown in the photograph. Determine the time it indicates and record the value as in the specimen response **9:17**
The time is **10:35**
